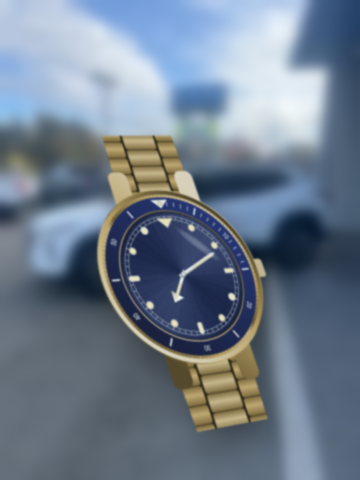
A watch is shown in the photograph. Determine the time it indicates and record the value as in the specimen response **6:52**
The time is **7:11**
